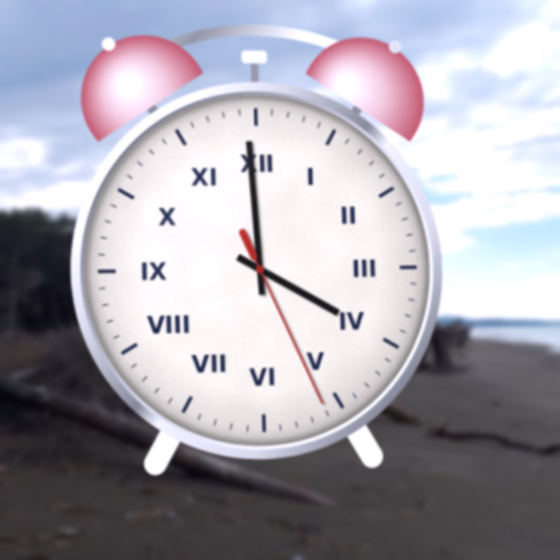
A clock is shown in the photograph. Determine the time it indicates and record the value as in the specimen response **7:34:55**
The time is **3:59:26**
